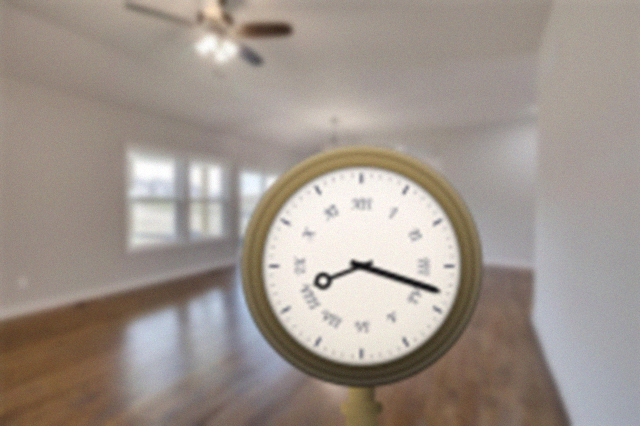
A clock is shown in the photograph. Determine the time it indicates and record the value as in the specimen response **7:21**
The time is **8:18**
